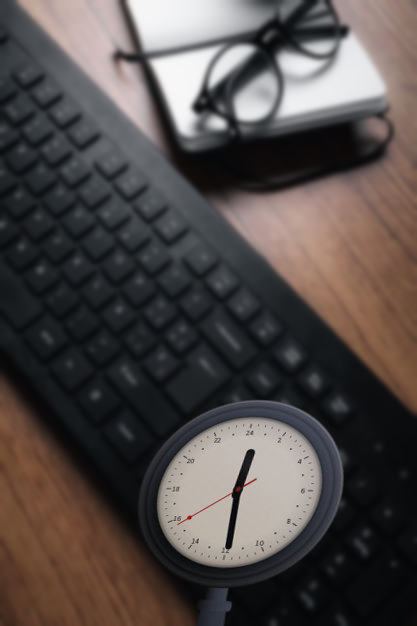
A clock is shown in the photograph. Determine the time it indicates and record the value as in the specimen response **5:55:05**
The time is **0:29:39**
